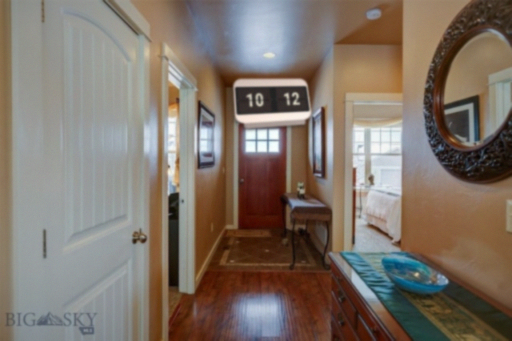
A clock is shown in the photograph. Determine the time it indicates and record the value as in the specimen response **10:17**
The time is **10:12**
